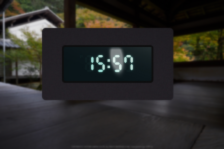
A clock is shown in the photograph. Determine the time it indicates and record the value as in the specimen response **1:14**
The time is **15:57**
